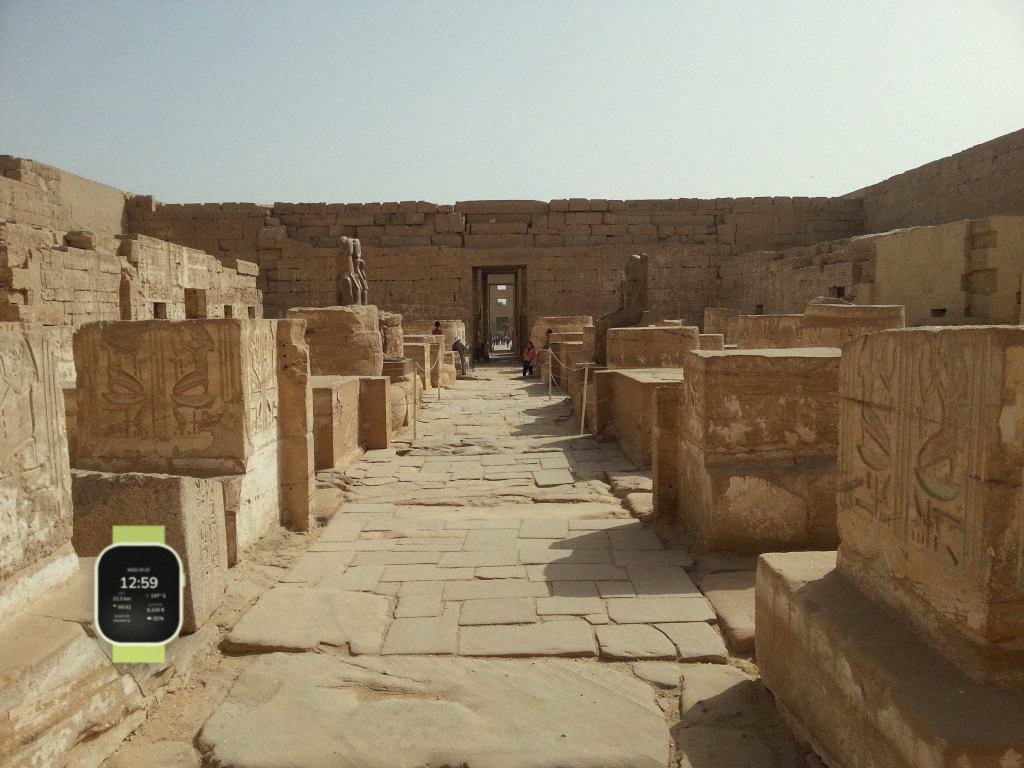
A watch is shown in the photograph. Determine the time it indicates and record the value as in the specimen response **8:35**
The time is **12:59**
